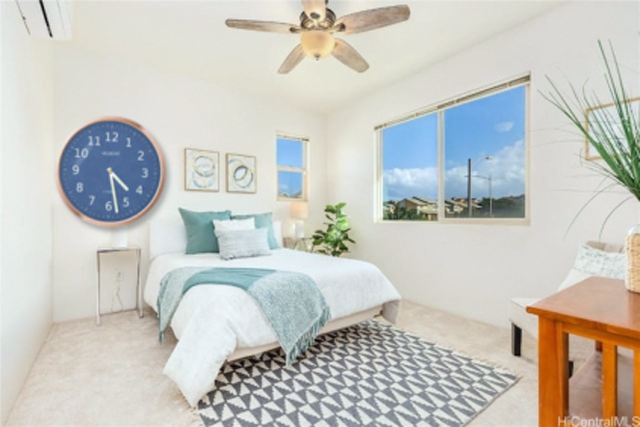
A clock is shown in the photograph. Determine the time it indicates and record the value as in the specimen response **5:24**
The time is **4:28**
